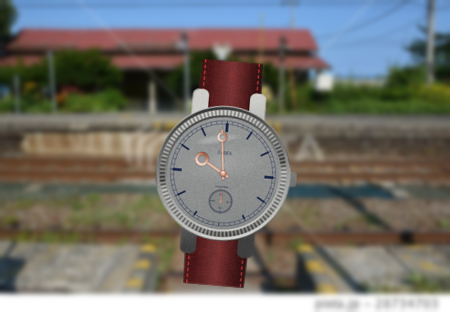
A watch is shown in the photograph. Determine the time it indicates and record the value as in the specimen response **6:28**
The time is **9:59**
